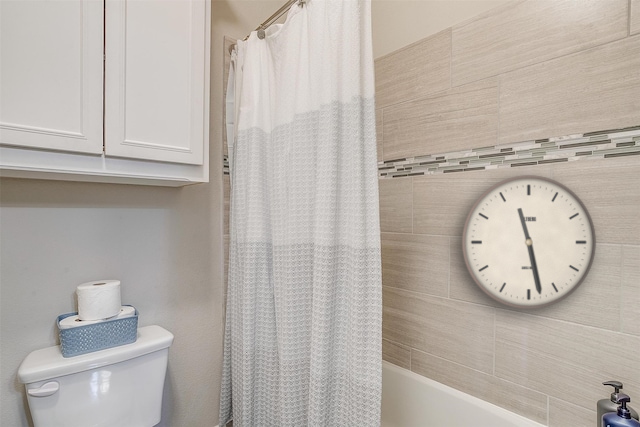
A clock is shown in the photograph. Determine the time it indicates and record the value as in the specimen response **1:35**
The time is **11:28**
